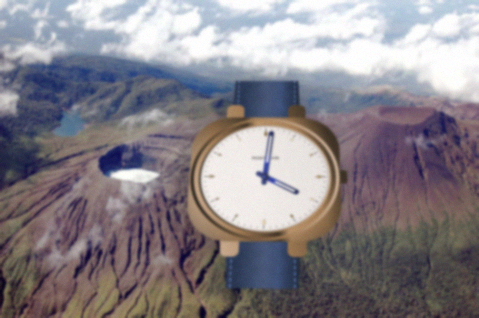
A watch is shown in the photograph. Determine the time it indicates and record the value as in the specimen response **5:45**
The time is **4:01**
